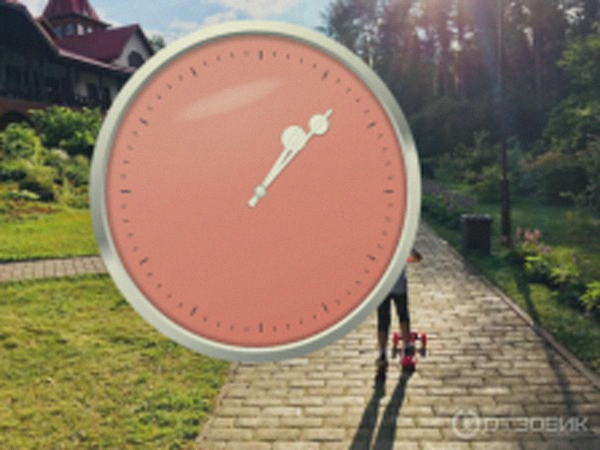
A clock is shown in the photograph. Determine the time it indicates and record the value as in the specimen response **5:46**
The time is **1:07**
